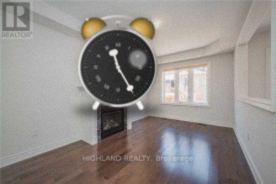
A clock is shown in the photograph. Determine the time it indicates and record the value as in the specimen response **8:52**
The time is **11:25**
